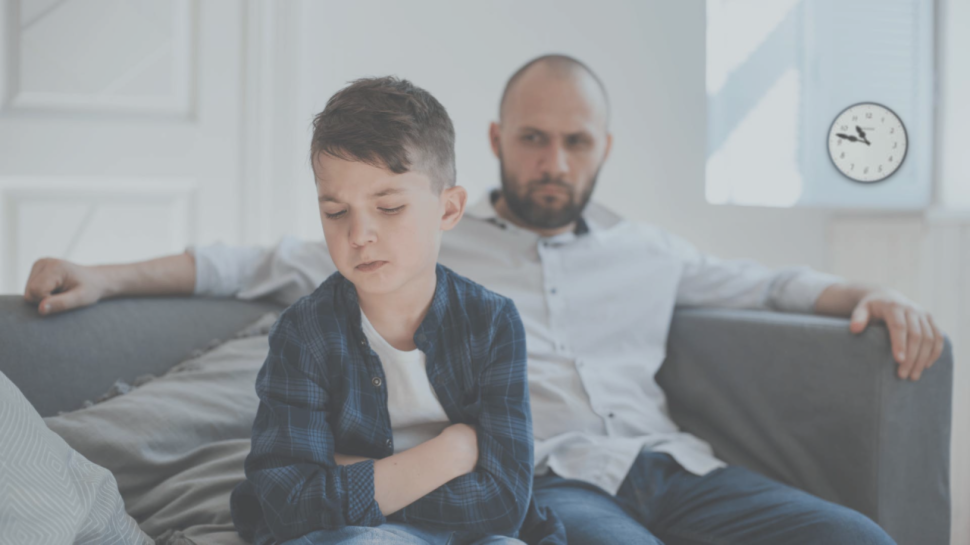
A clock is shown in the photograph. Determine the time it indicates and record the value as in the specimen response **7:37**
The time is **10:47**
